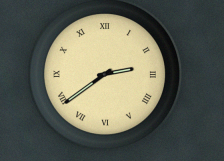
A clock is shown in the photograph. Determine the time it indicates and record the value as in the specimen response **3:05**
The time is **2:39**
